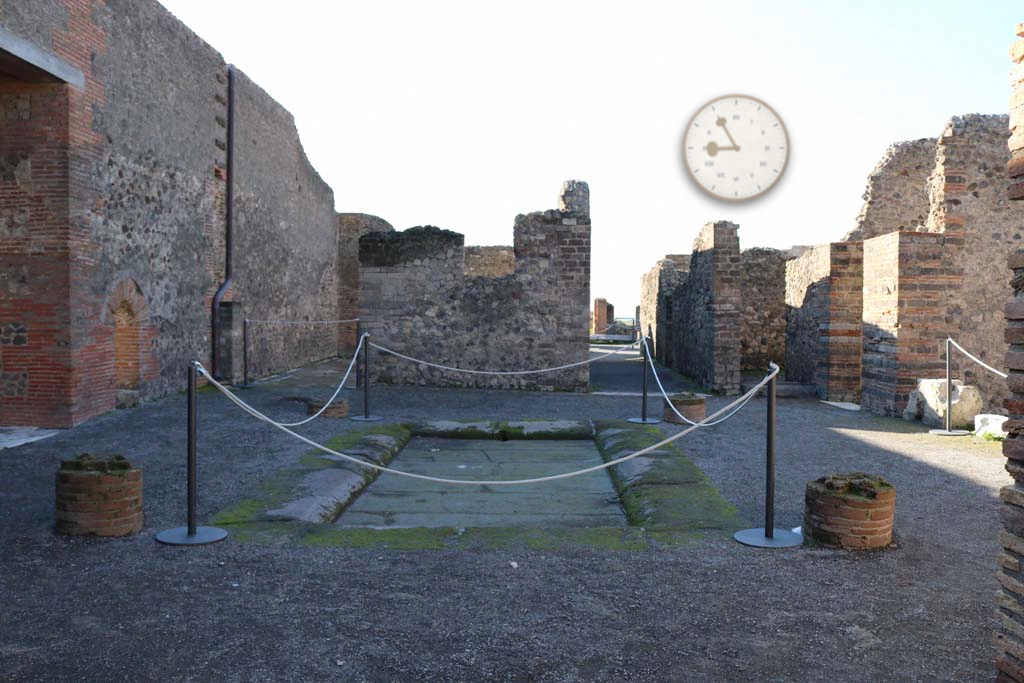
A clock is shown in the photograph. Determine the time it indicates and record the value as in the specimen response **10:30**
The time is **8:55**
